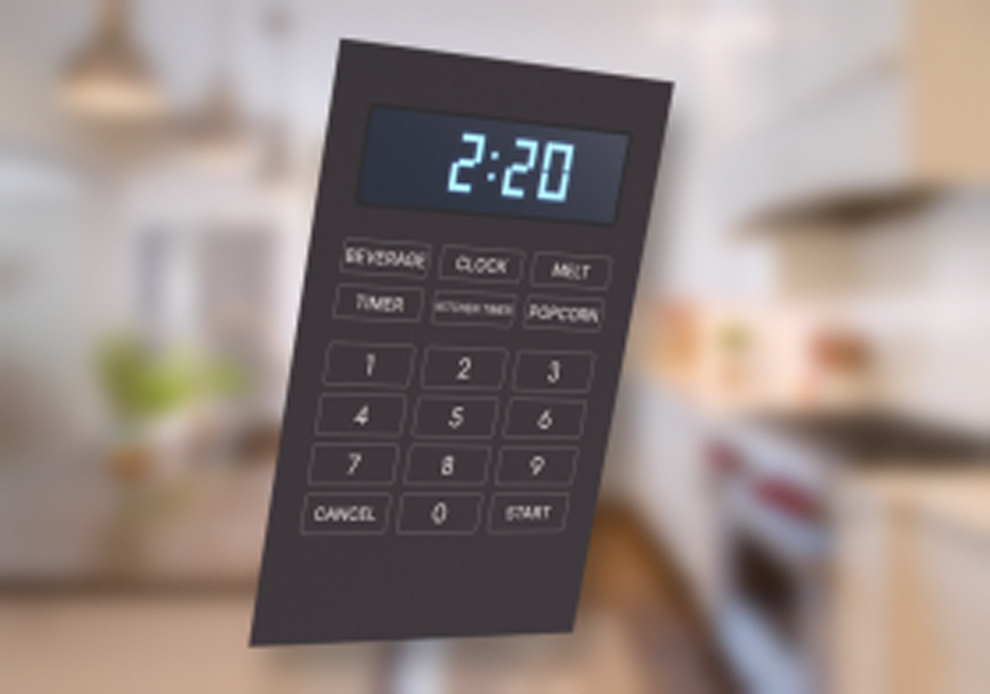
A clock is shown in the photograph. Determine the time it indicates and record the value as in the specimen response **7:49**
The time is **2:20**
